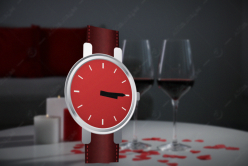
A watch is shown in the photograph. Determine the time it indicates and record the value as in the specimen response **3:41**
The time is **3:15**
